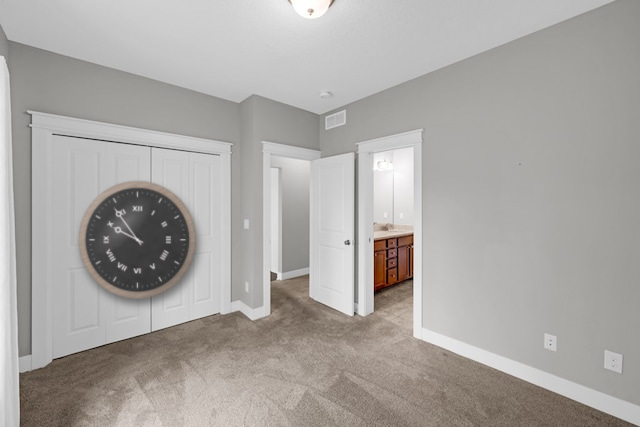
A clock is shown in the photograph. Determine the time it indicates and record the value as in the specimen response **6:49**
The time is **9:54**
